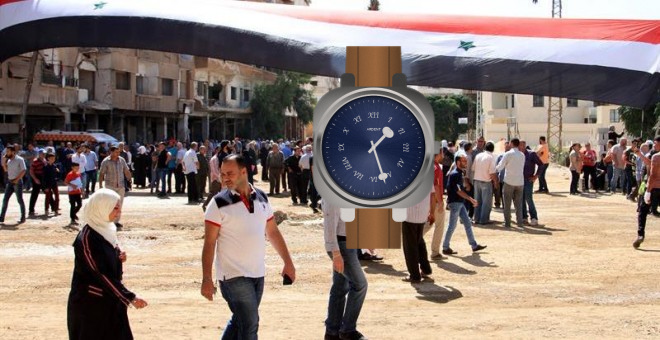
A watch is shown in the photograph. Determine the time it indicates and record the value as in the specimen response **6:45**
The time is **1:27**
